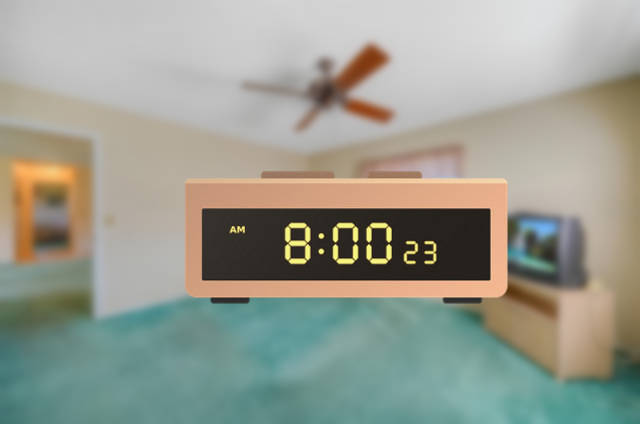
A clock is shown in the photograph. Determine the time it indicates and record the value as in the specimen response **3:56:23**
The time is **8:00:23**
